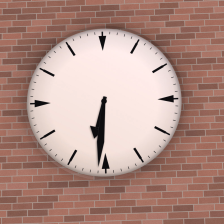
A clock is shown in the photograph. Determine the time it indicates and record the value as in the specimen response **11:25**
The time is **6:31**
